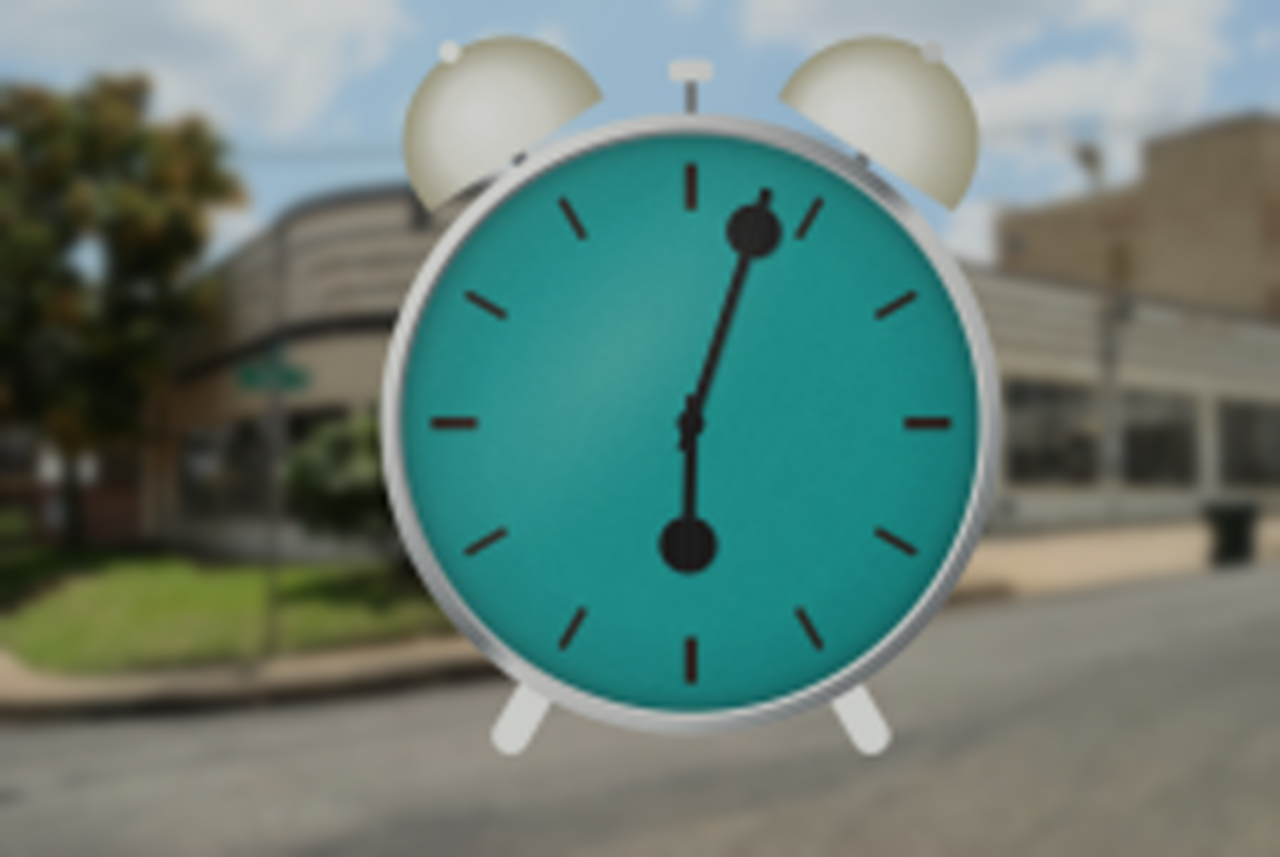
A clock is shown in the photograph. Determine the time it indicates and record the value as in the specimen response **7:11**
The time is **6:03**
